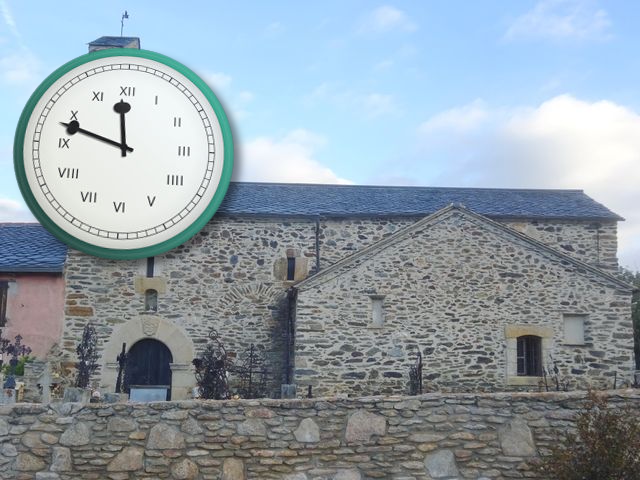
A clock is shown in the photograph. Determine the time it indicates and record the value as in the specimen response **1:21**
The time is **11:48**
